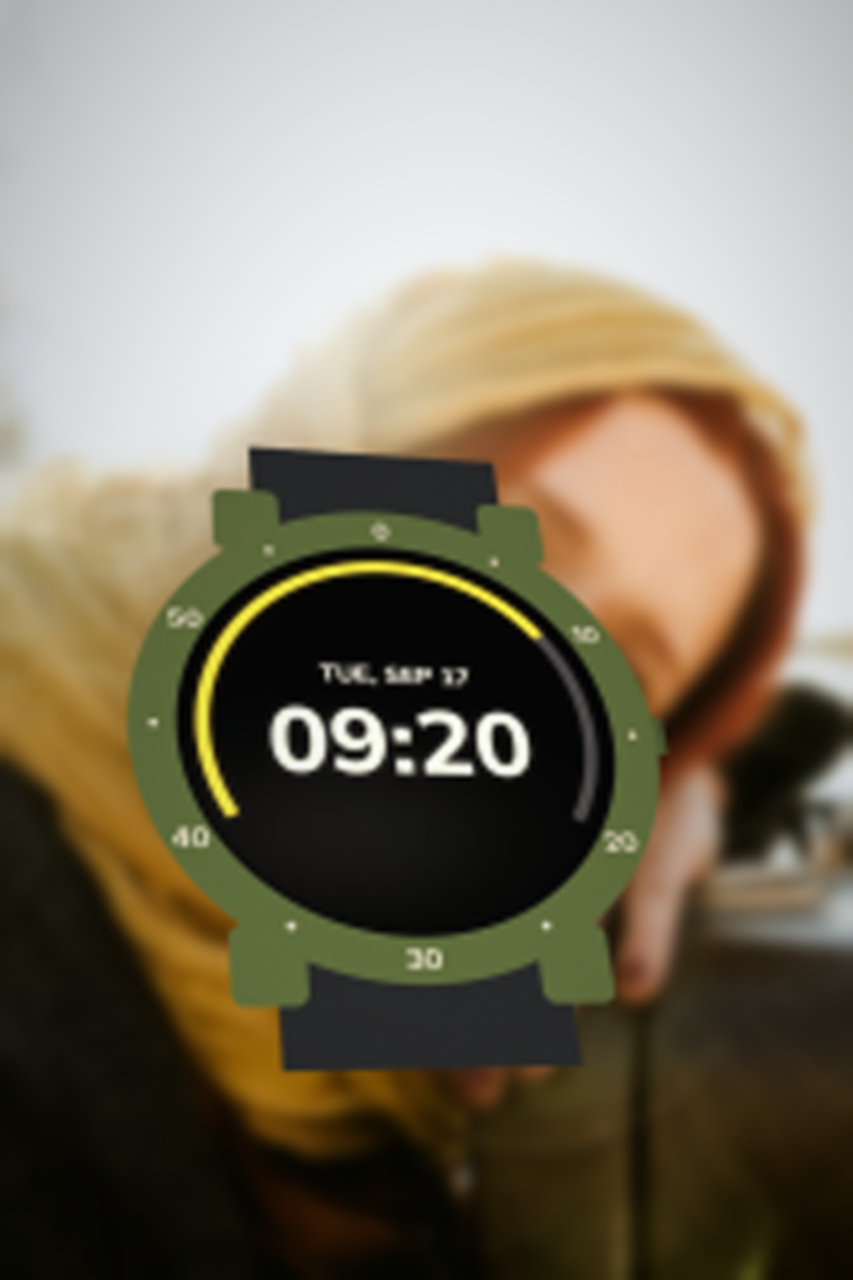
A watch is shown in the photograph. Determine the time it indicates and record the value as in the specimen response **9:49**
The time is **9:20**
